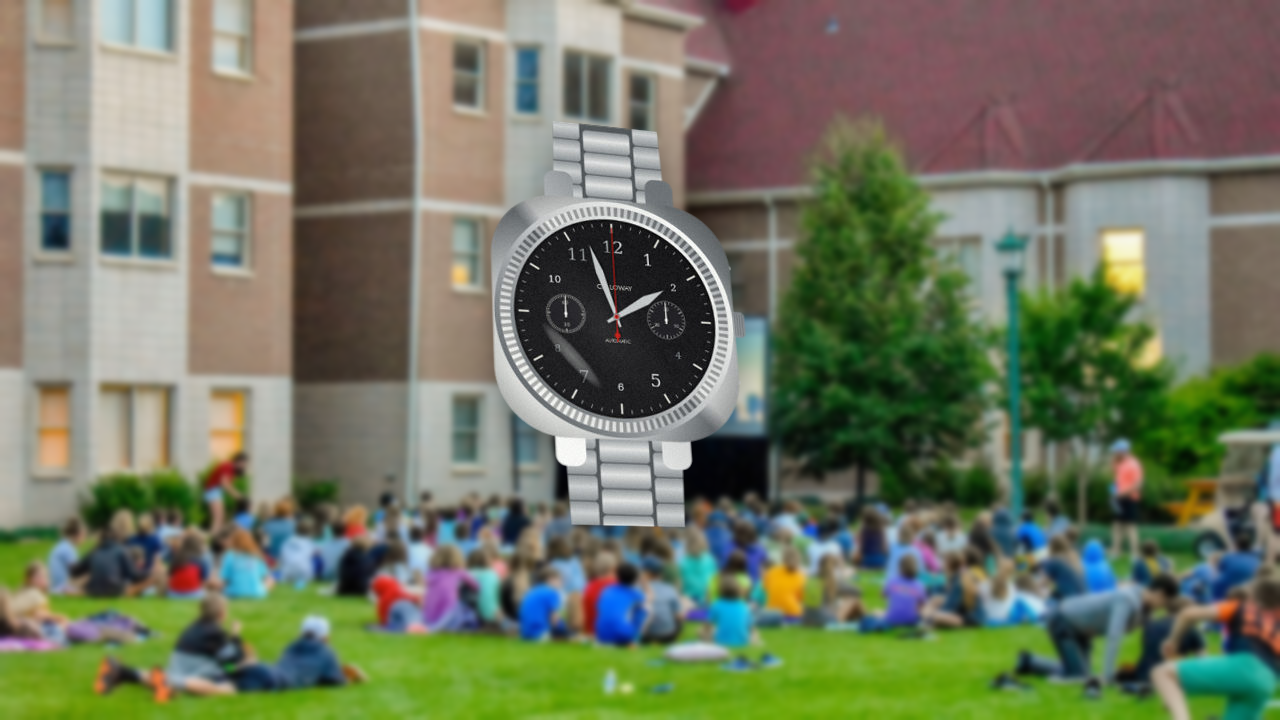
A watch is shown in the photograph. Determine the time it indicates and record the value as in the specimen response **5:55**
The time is **1:57**
